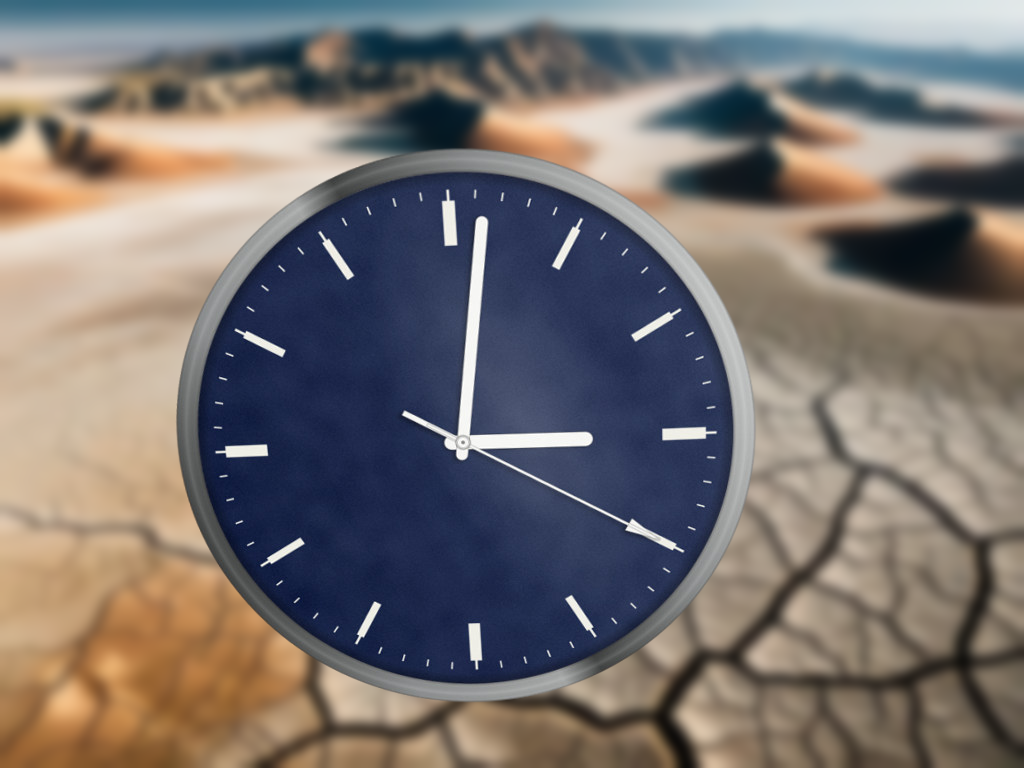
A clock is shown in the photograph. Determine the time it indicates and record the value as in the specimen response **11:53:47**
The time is **3:01:20**
